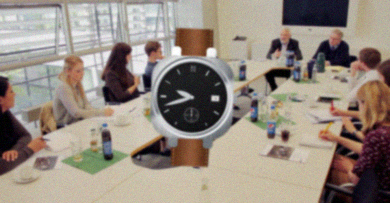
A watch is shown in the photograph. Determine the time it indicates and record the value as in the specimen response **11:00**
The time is **9:42**
